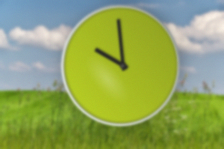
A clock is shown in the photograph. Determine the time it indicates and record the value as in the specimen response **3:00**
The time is **9:59**
